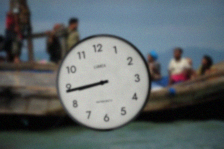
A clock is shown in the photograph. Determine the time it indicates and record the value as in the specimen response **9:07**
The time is **8:44**
